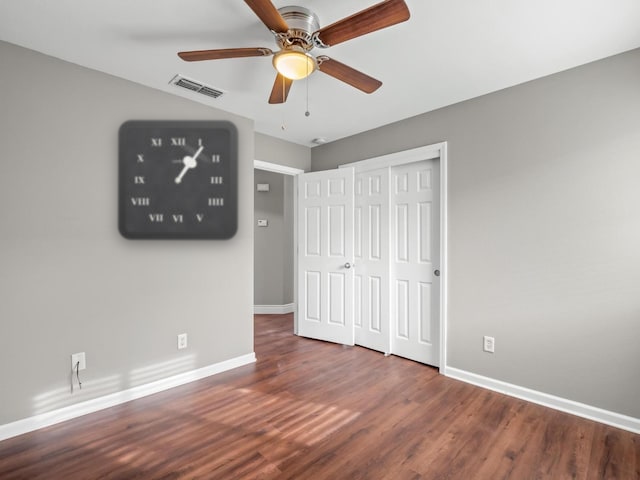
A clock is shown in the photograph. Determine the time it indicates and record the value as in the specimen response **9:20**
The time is **1:06**
